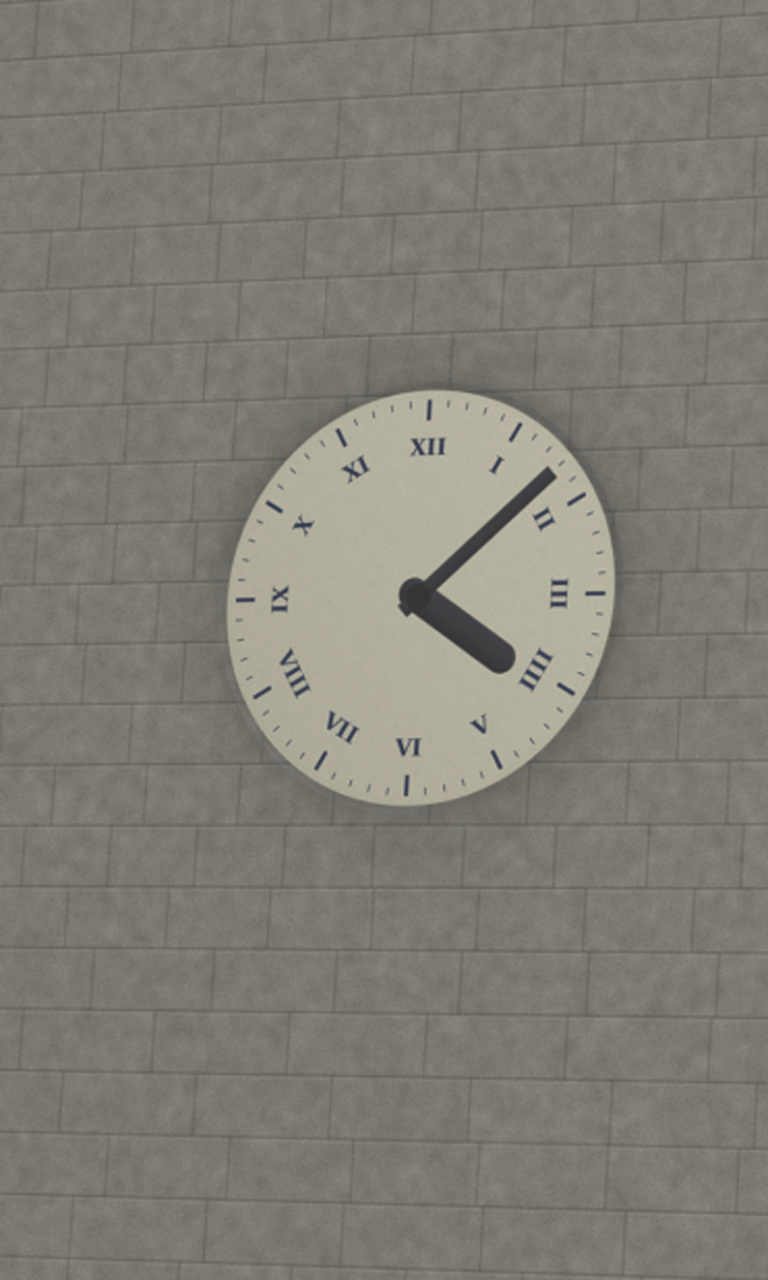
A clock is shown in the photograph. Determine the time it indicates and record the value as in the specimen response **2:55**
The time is **4:08**
